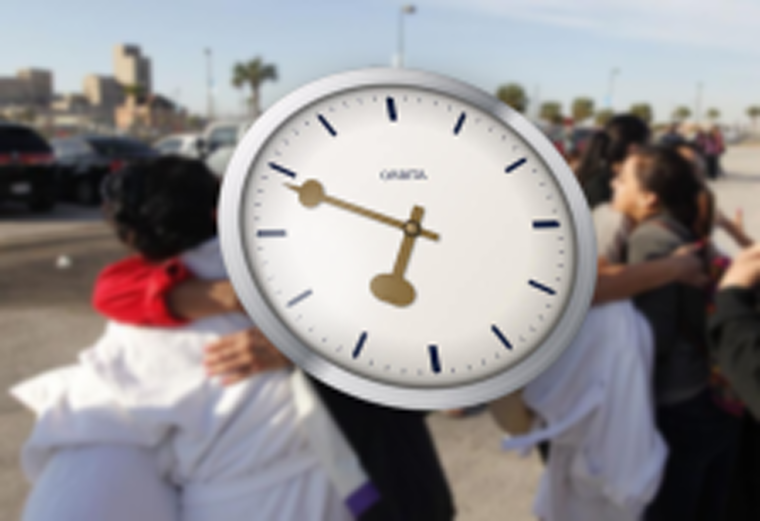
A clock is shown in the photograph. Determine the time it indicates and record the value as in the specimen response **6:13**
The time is **6:49**
